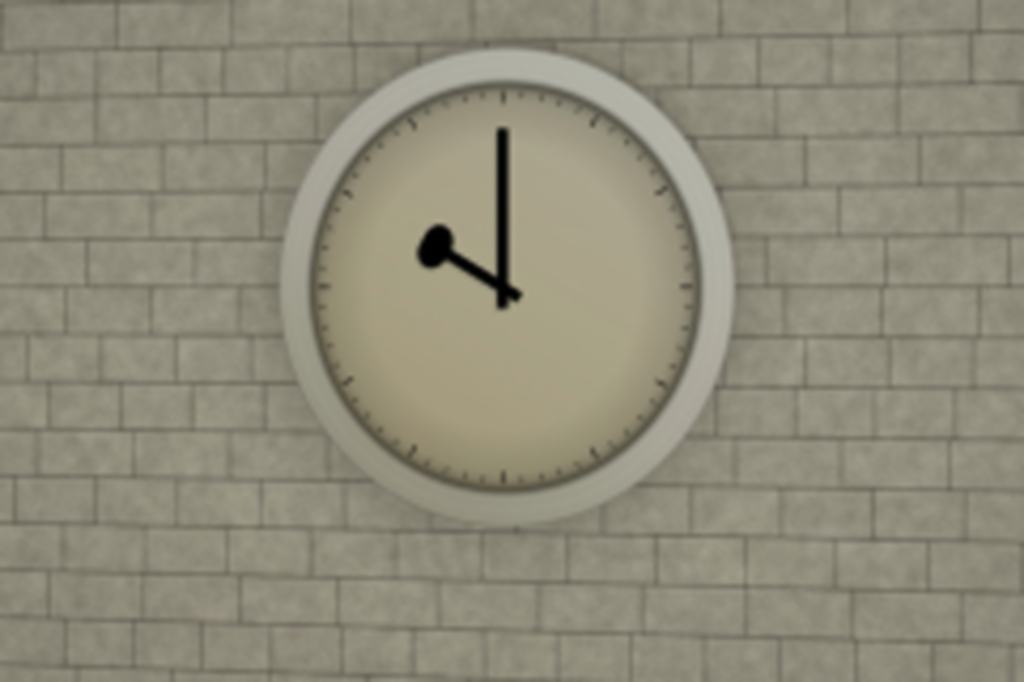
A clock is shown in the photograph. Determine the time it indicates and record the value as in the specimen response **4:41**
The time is **10:00**
